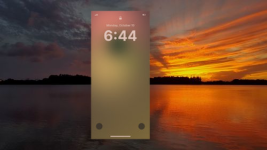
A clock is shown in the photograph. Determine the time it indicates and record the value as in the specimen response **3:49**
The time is **6:44**
